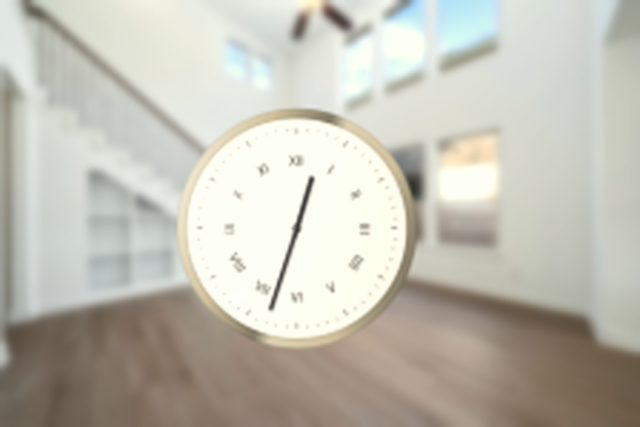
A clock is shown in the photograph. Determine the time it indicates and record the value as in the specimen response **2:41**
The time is **12:33**
